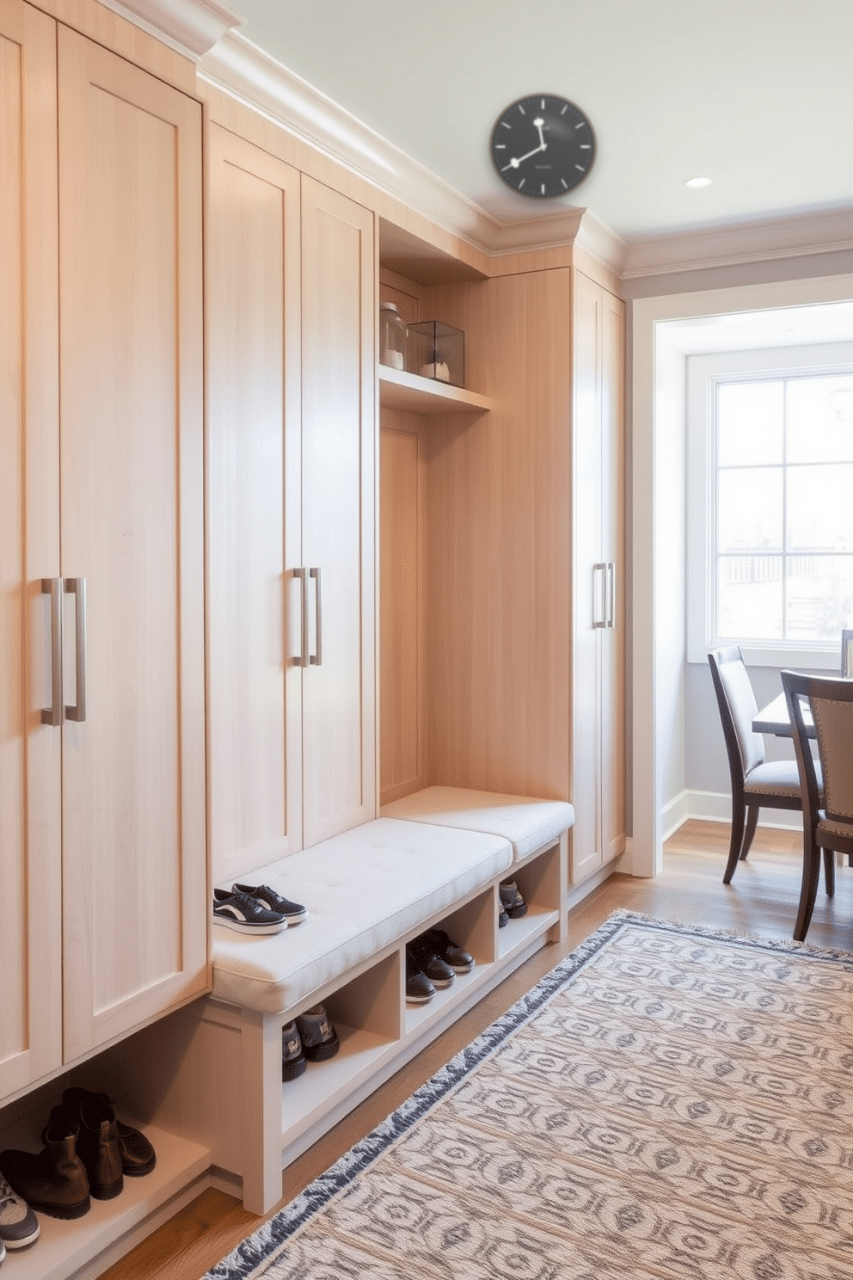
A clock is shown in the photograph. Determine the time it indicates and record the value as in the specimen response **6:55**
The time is **11:40**
